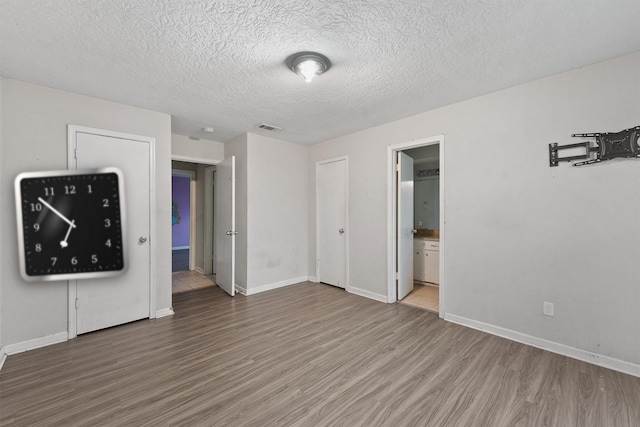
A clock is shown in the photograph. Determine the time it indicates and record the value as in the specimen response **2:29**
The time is **6:52**
